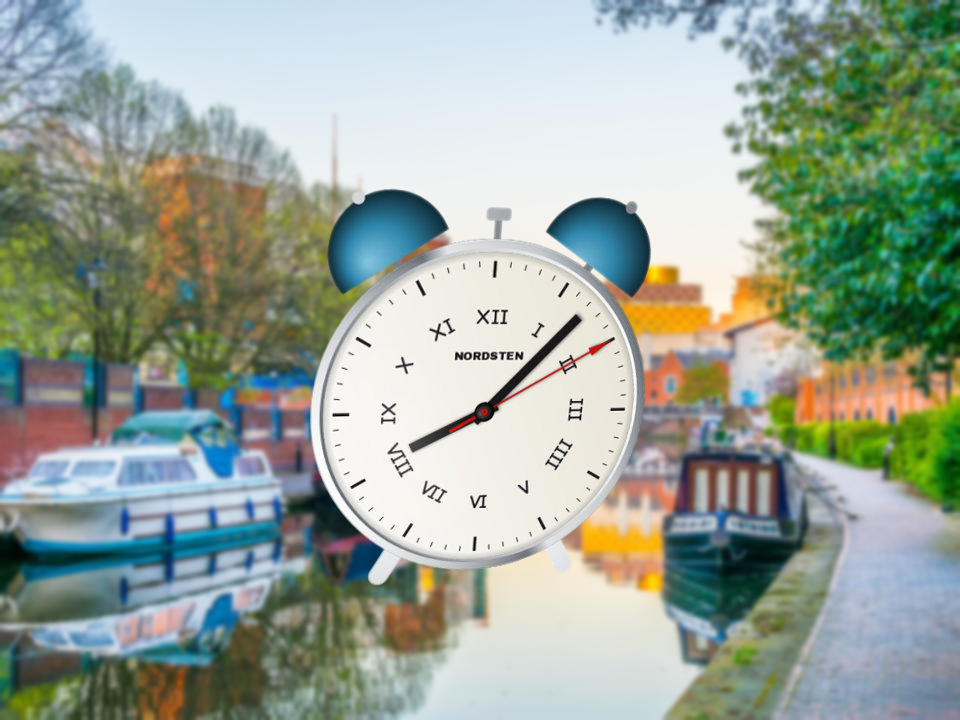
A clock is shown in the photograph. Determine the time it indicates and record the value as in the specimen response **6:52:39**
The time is **8:07:10**
